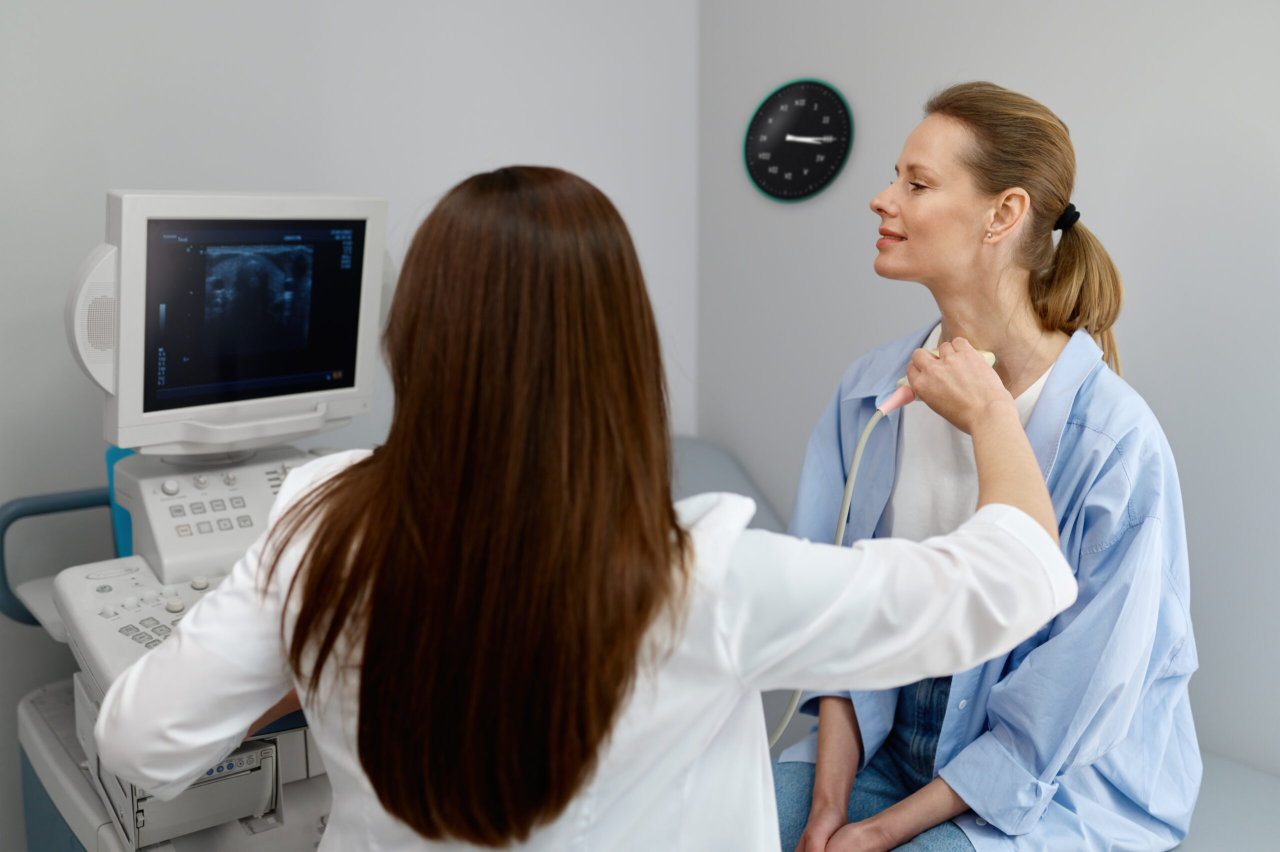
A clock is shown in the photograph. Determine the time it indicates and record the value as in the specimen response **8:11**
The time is **3:15**
